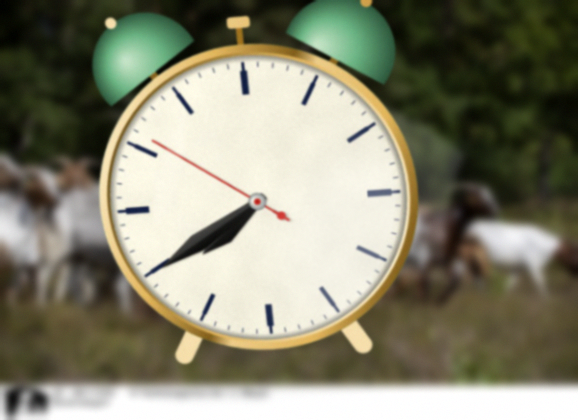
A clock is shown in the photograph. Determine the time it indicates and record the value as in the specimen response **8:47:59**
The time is **7:39:51**
